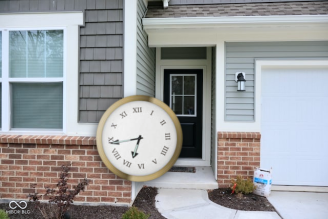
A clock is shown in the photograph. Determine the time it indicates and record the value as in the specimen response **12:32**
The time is **6:44**
